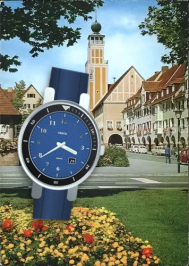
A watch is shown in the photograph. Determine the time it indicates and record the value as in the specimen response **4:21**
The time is **3:39**
